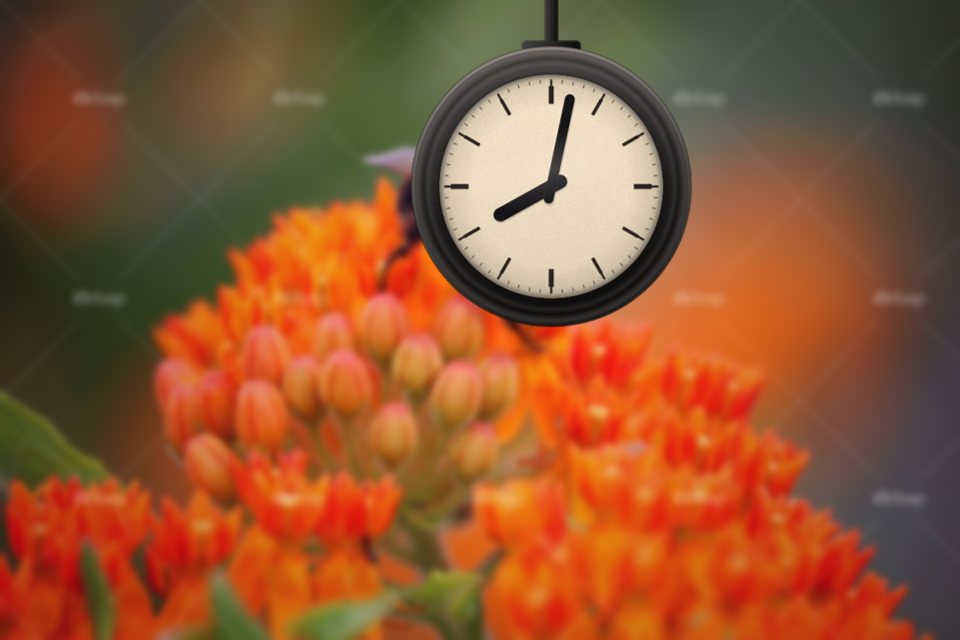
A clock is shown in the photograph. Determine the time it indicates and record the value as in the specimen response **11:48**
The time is **8:02**
